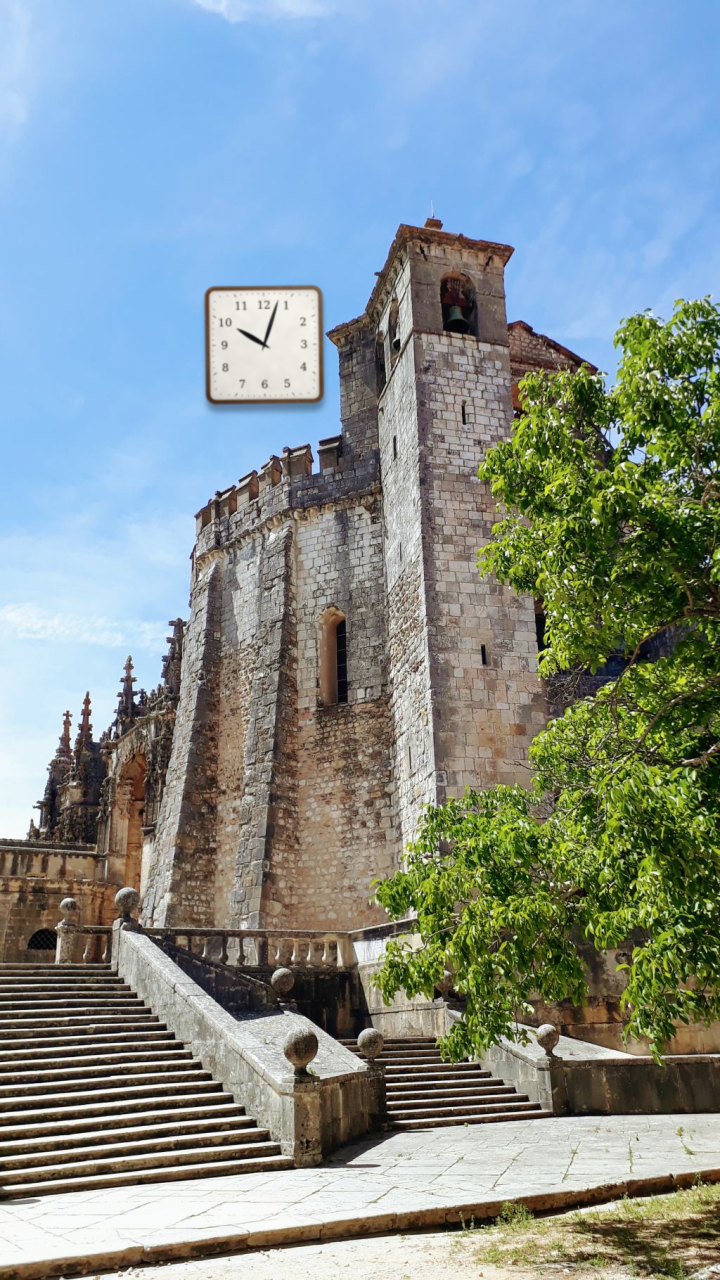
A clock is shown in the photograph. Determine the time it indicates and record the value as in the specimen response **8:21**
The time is **10:03**
